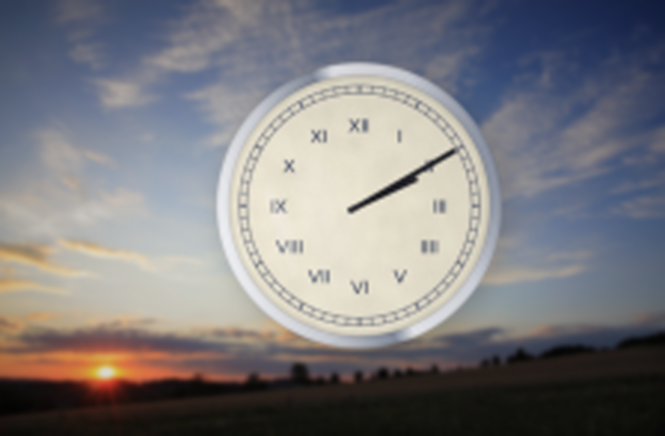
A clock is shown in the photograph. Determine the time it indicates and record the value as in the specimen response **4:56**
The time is **2:10**
